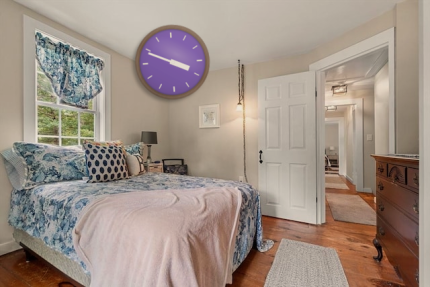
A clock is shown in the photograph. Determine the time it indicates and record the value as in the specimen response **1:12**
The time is **3:49**
